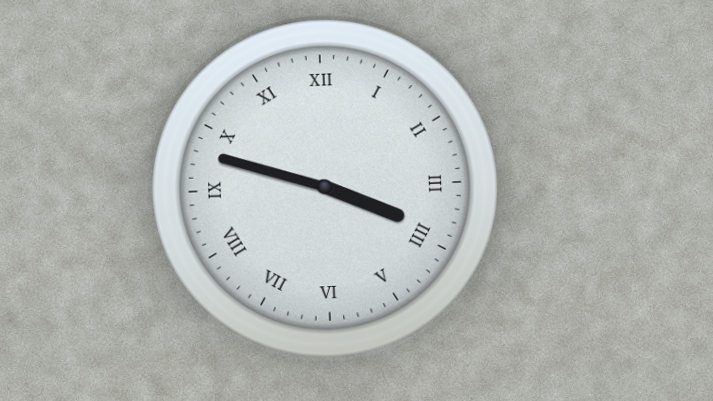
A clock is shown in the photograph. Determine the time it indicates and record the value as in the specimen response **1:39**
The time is **3:48**
